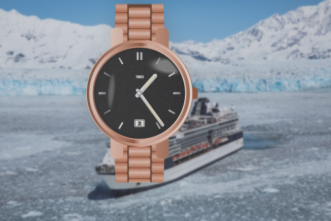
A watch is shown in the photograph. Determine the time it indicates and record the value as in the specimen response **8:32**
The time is **1:24**
